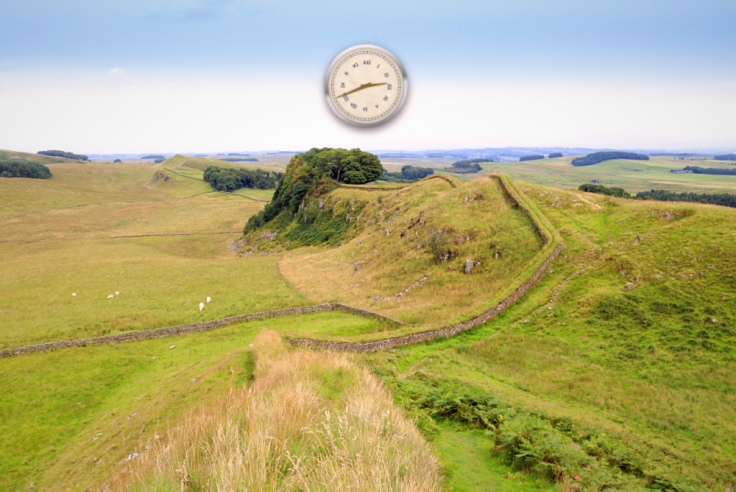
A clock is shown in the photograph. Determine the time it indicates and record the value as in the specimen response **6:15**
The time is **2:41**
